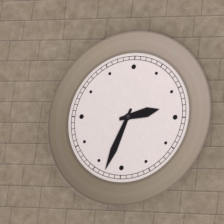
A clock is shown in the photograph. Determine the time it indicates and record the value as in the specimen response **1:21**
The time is **2:33**
